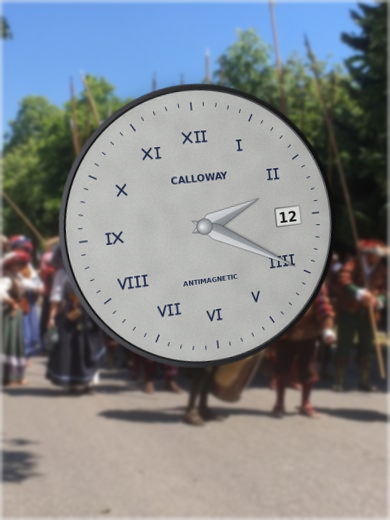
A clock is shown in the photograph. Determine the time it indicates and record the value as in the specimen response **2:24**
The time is **2:20**
